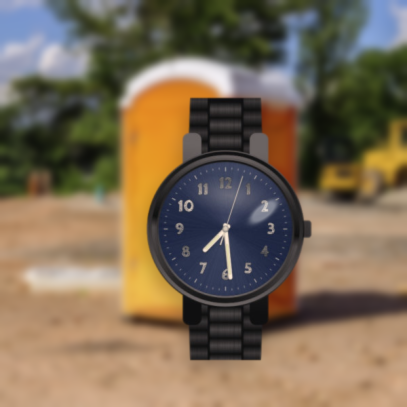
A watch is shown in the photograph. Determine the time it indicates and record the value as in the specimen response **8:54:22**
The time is **7:29:03**
